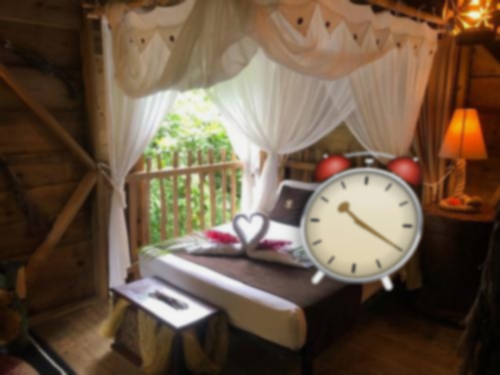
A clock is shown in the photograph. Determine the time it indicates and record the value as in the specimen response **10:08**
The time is **10:20**
